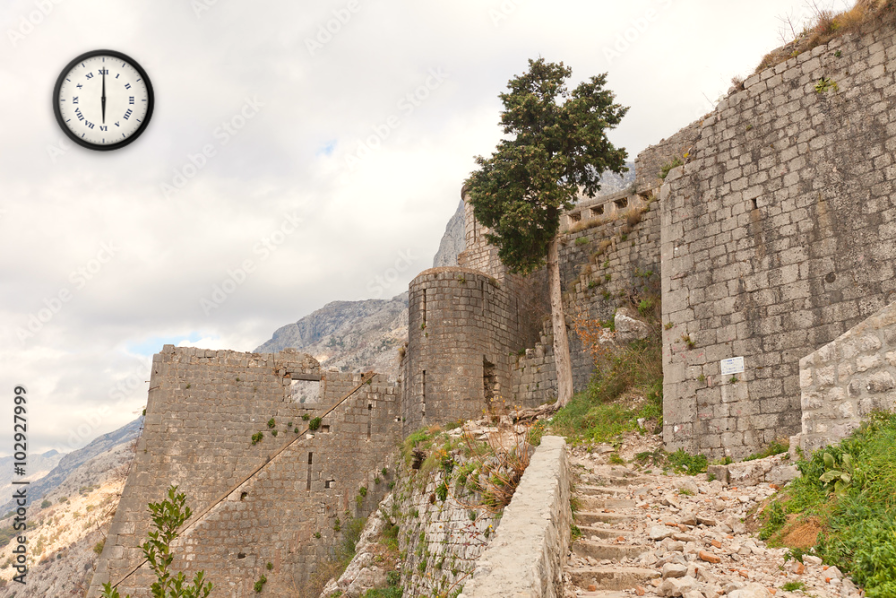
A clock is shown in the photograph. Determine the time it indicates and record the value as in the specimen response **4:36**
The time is **6:00**
